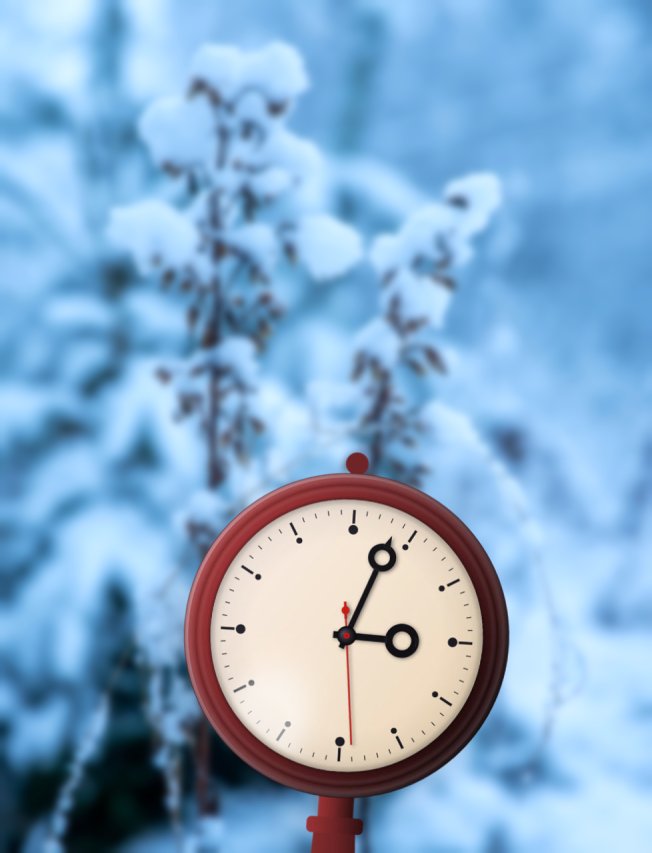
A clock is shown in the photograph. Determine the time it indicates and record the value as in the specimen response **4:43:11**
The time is **3:03:29**
